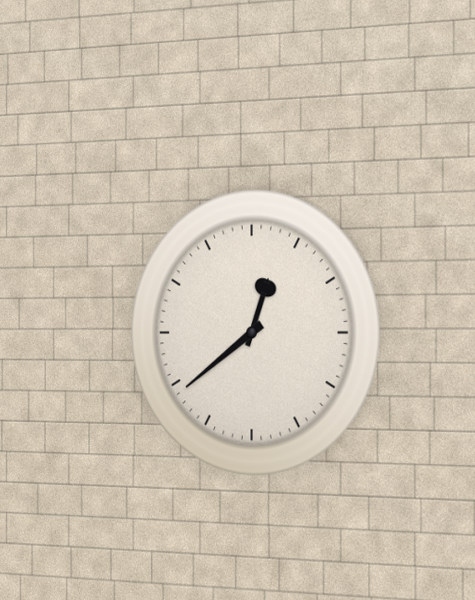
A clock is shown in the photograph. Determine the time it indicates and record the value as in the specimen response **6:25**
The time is **12:39**
